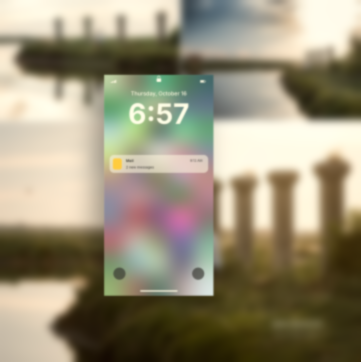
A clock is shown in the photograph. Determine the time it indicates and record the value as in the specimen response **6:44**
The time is **6:57**
